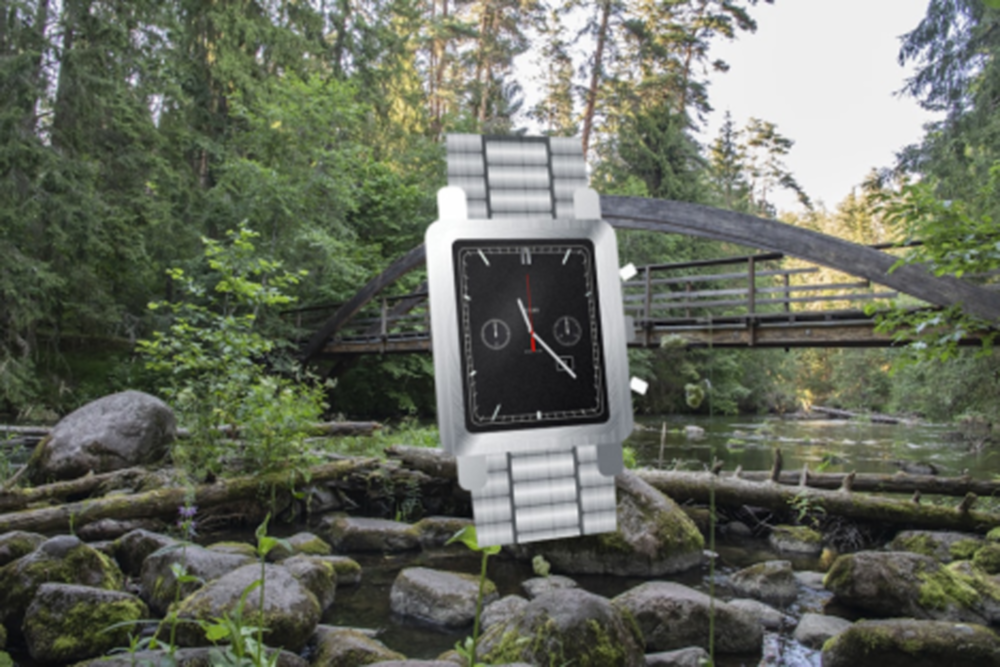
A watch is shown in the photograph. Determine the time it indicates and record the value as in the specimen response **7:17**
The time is **11:23**
